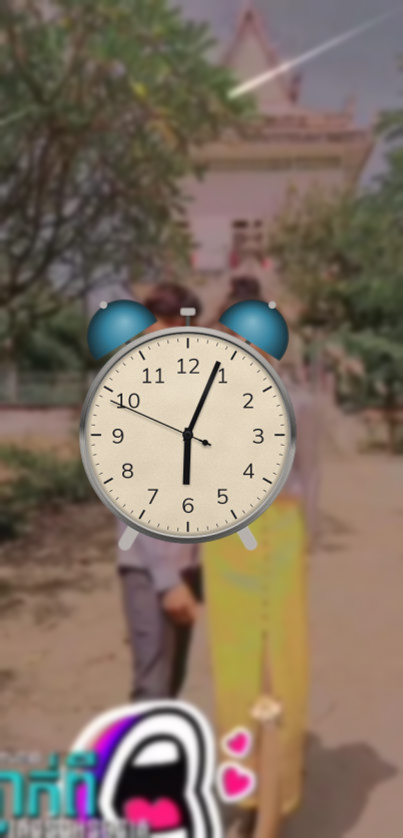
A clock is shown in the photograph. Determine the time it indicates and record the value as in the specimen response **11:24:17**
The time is **6:03:49**
